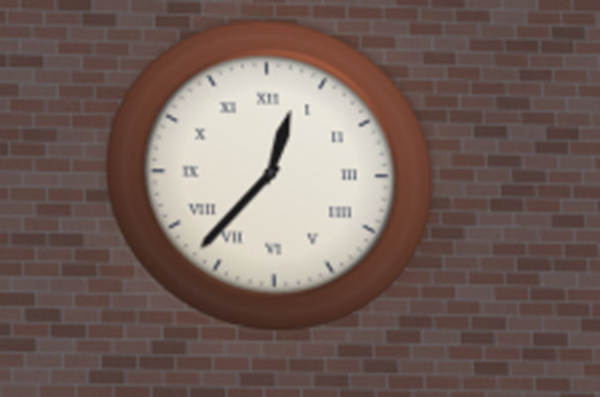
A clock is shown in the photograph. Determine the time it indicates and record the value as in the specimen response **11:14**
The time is **12:37**
